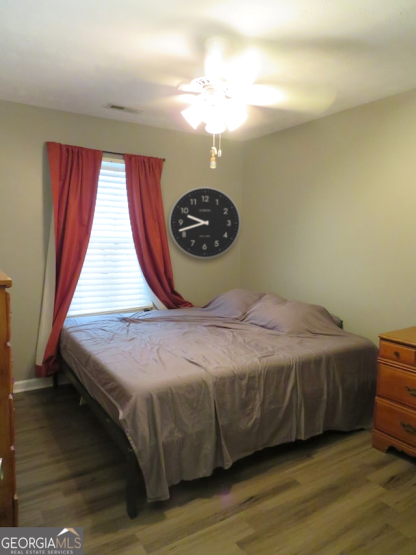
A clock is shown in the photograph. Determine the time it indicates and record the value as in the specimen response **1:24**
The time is **9:42**
